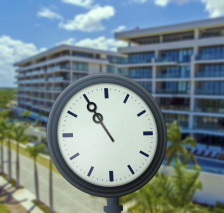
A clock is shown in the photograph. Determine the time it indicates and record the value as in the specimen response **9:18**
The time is **10:55**
